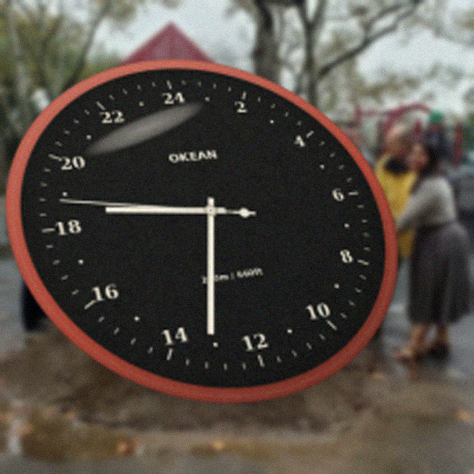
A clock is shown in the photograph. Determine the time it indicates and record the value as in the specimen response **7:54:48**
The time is **18:32:47**
